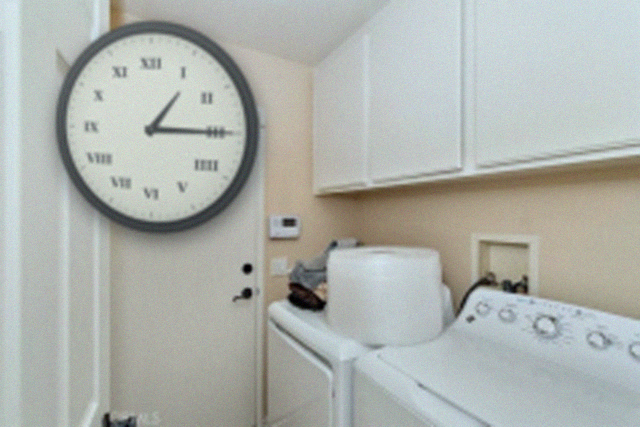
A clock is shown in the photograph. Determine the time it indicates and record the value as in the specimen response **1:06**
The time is **1:15**
